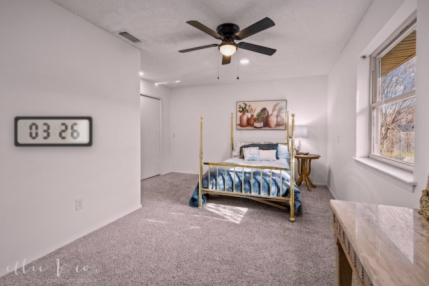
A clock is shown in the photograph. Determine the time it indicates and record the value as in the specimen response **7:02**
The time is **3:26**
